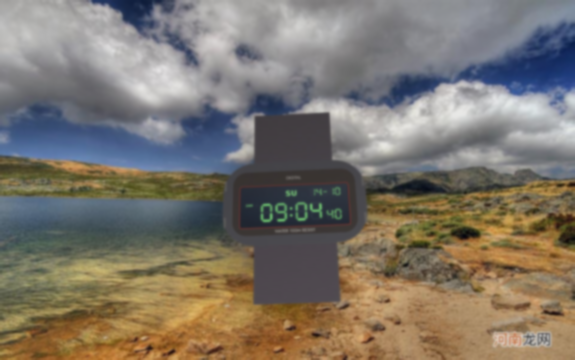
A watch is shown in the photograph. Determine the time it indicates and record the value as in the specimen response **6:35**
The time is **9:04**
